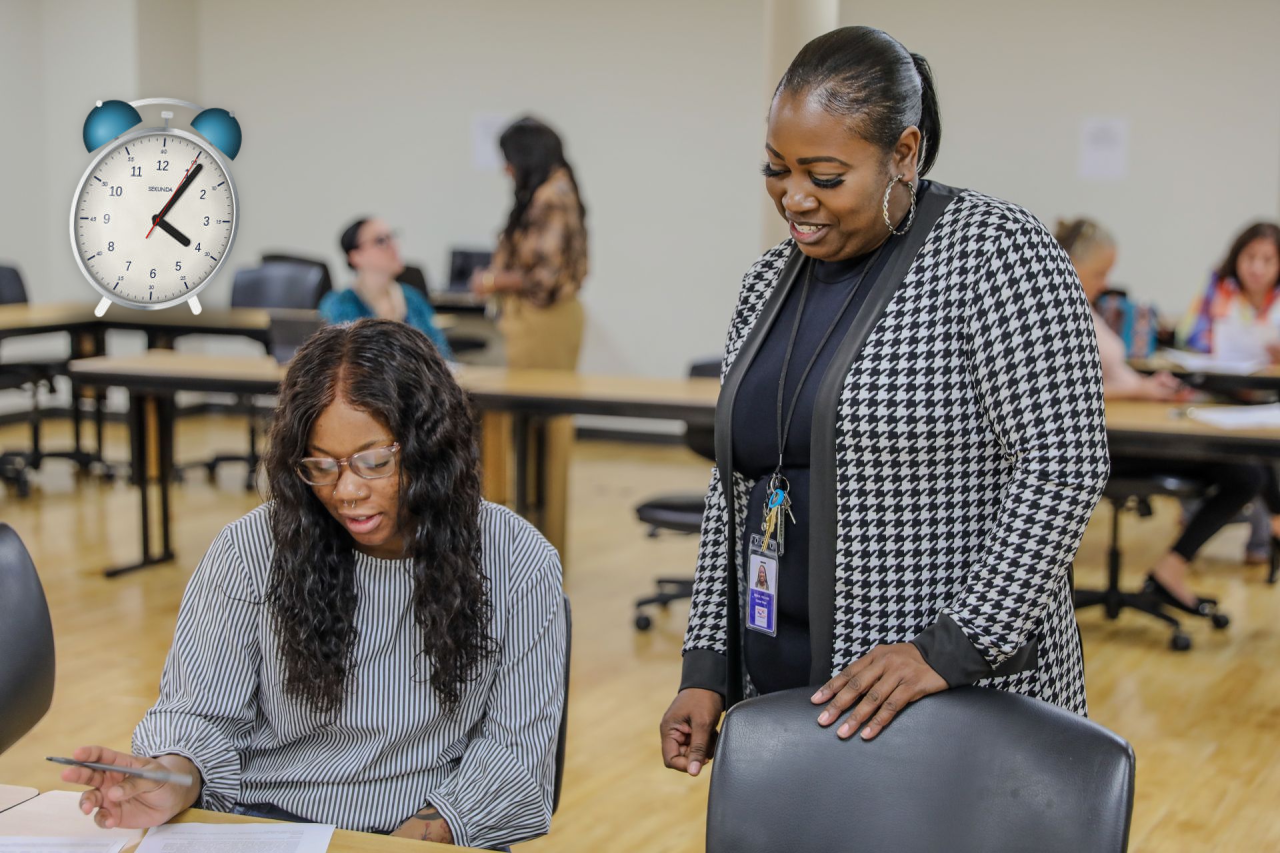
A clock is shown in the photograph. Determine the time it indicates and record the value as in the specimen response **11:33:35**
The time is **4:06:05**
